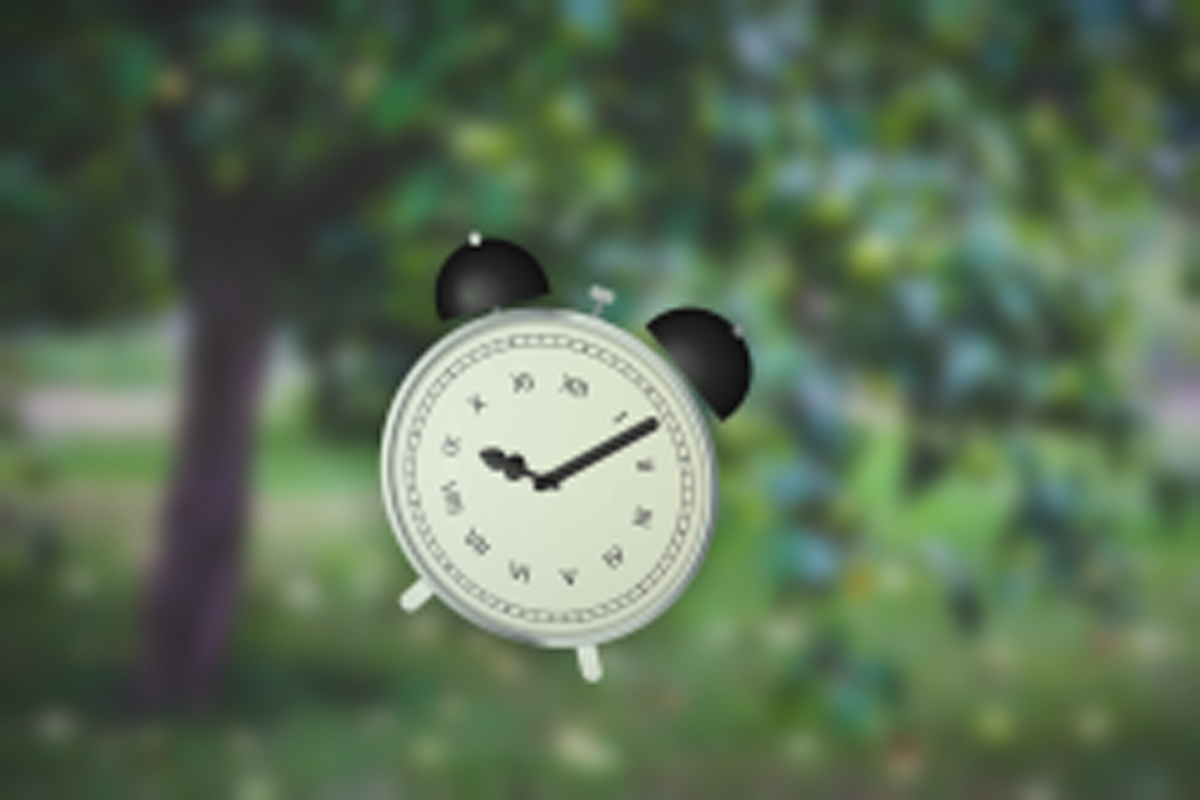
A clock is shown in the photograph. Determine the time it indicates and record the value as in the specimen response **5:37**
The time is **9:07**
